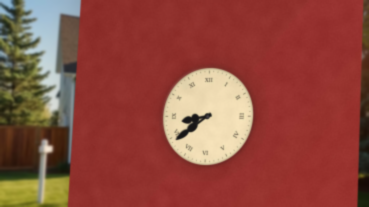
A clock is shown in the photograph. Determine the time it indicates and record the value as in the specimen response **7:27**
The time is **8:39**
